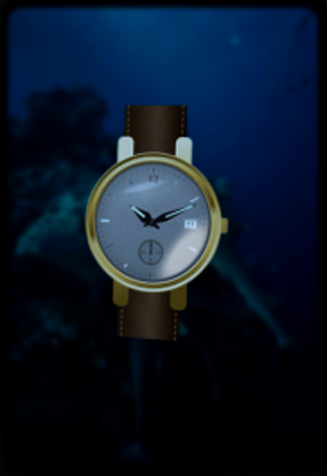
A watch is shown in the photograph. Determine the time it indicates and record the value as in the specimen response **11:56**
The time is **10:11**
